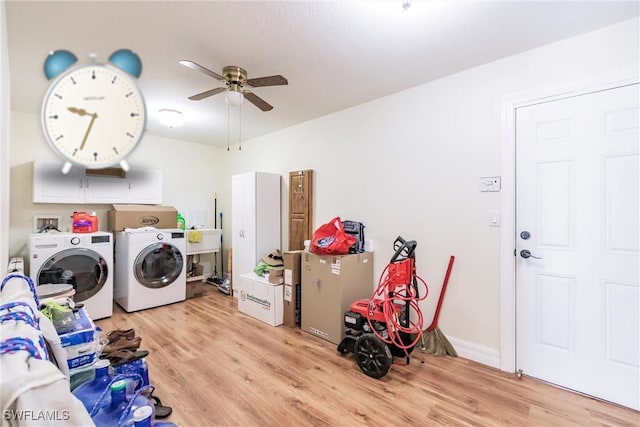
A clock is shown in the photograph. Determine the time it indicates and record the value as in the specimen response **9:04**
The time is **9:34**
